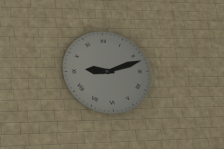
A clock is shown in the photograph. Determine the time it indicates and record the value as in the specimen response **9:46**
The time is **9:12**
